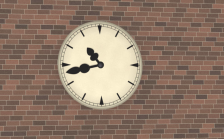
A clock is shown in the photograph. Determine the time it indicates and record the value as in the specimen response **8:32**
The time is **10:43**
